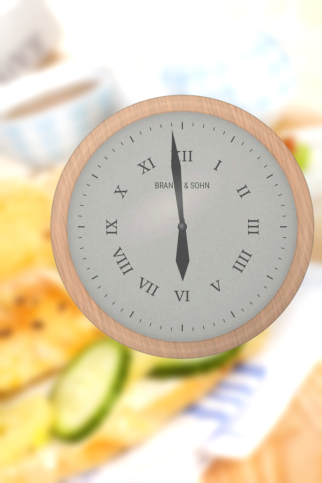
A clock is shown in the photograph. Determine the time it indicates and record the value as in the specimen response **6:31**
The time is **5:59**
